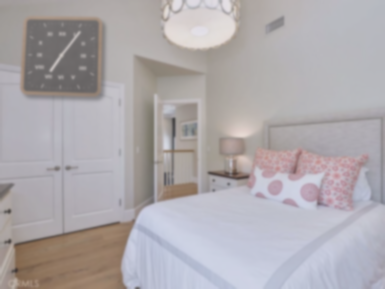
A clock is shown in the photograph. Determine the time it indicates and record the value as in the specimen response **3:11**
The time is **7:06**
